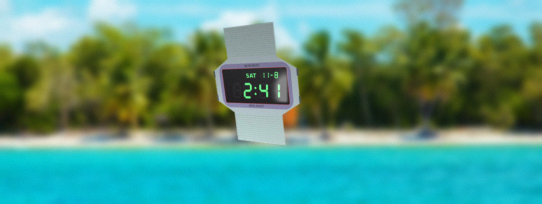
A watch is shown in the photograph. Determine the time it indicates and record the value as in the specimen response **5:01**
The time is **2:41**
